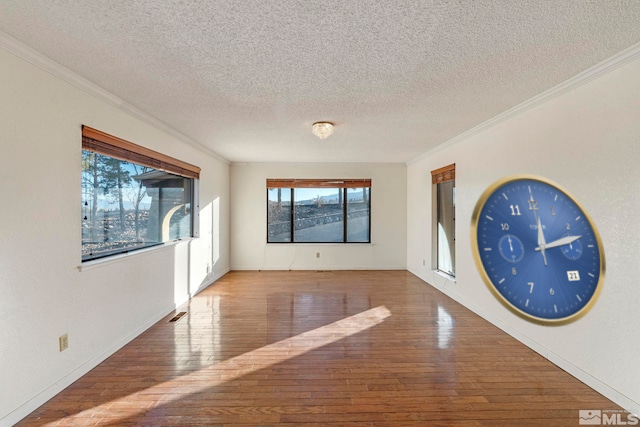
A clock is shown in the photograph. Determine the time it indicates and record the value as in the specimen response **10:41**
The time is **12:13**
